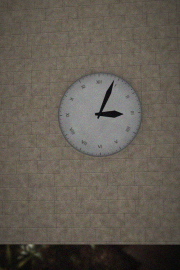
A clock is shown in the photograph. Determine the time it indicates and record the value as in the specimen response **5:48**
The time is **3:04**
